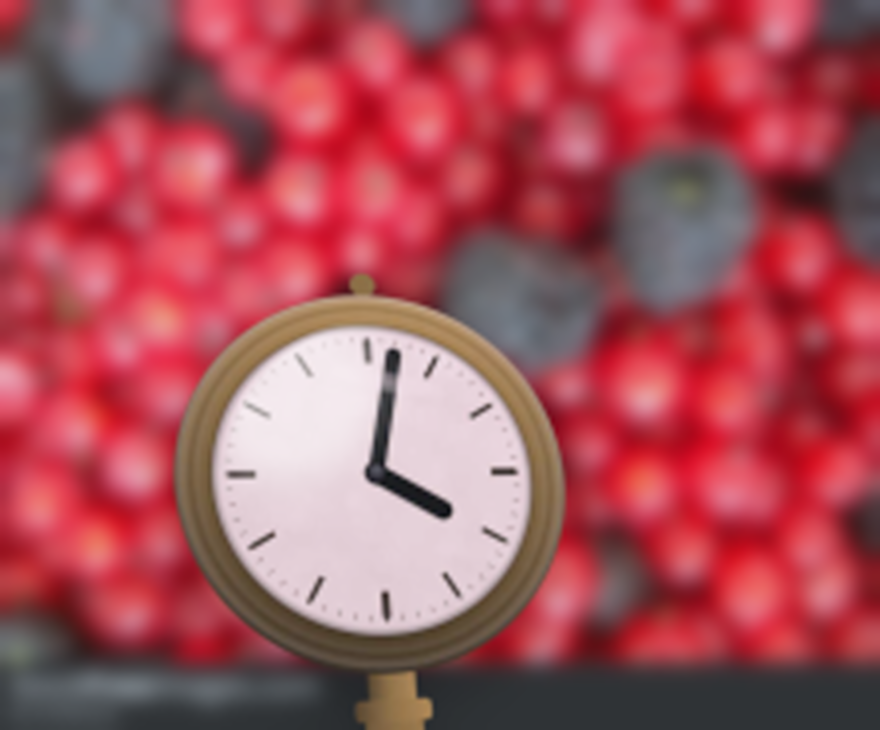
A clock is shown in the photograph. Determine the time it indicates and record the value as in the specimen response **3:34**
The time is **4:02**
